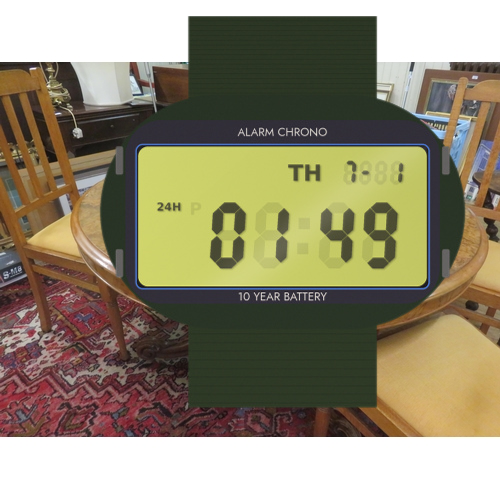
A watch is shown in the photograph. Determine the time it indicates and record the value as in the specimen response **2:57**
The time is **1:49**
